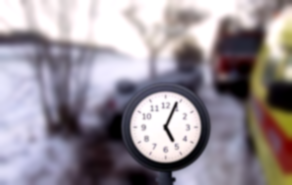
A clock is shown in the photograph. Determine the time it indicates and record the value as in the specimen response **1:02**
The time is **5:04**
